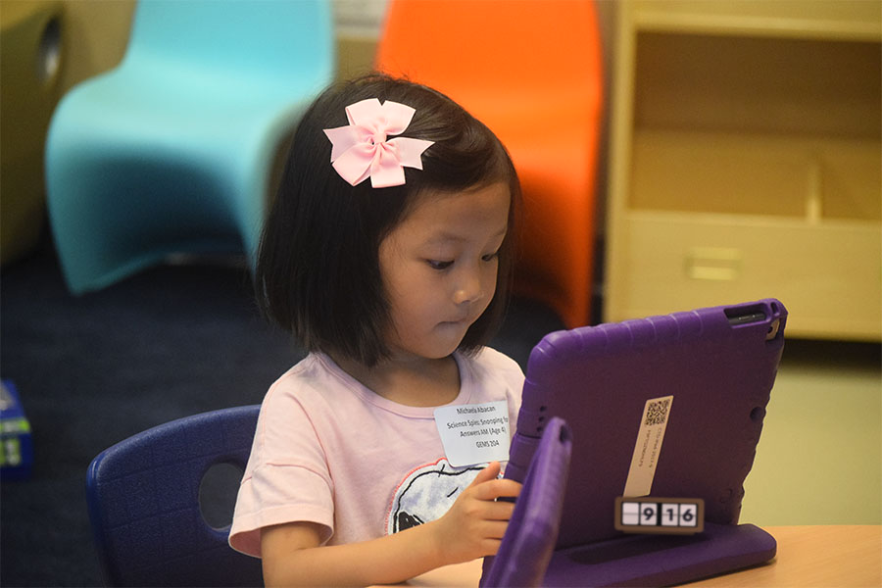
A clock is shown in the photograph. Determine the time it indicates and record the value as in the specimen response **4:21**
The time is **9:16**
